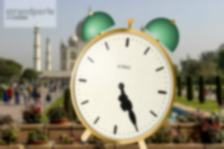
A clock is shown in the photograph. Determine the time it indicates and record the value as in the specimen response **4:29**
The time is **5:25**
